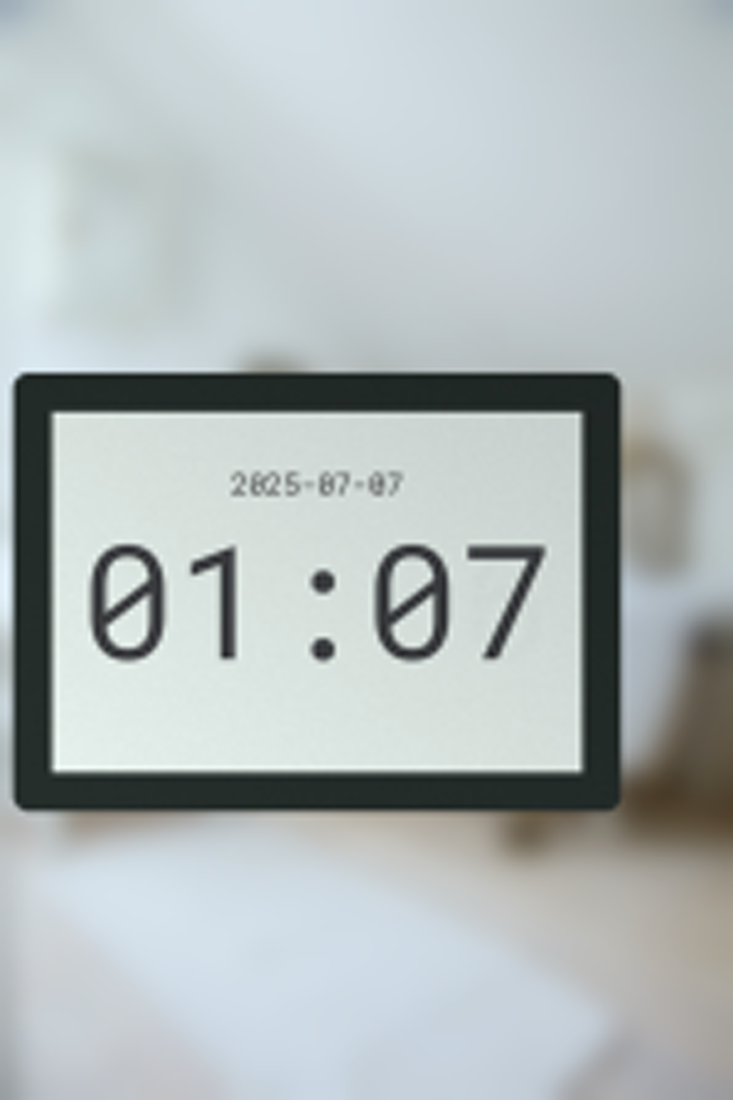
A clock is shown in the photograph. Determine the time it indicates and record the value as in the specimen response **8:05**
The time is **1:07**
